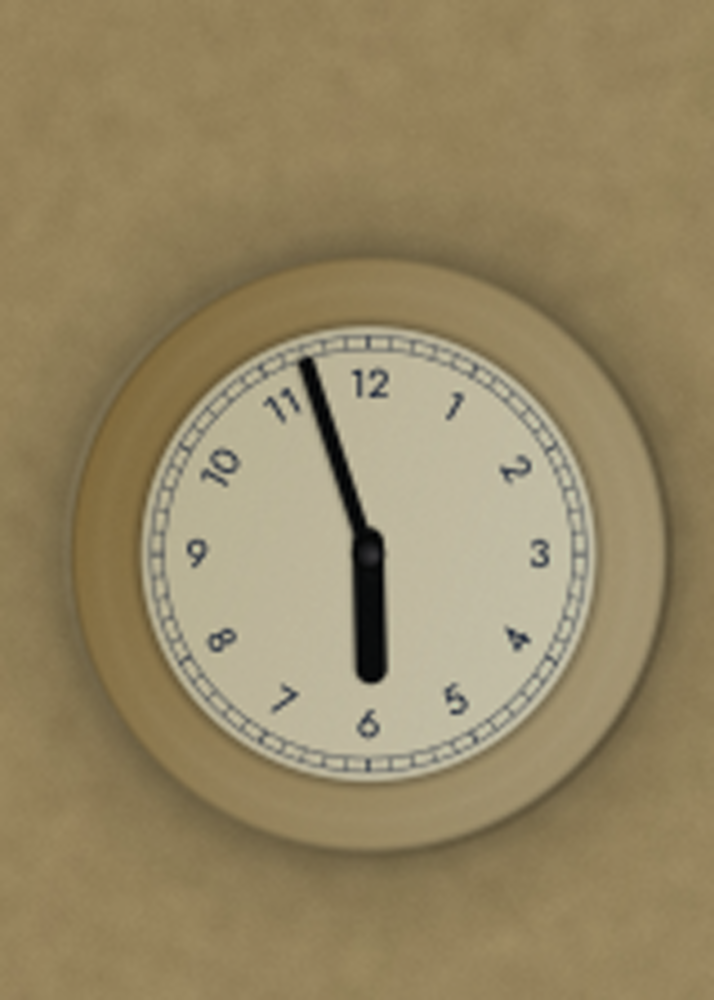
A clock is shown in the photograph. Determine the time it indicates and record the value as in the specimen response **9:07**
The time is **5:57**
